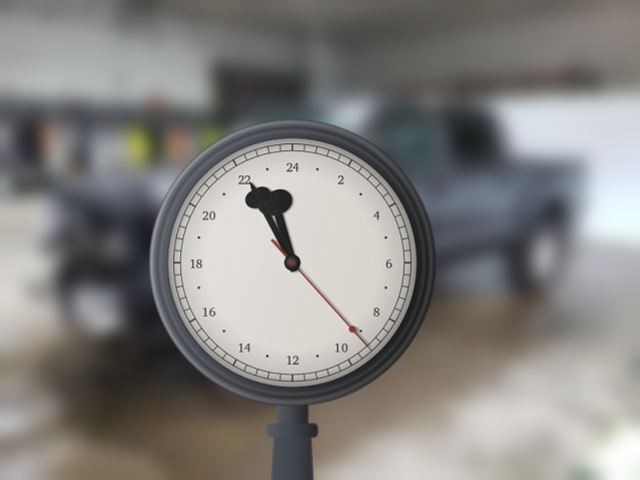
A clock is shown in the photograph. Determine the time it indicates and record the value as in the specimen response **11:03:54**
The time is **22:55:23**
